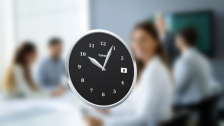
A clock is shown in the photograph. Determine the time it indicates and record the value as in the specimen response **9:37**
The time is **10:04**
